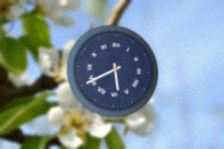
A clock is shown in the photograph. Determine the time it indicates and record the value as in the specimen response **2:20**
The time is **5:40**
